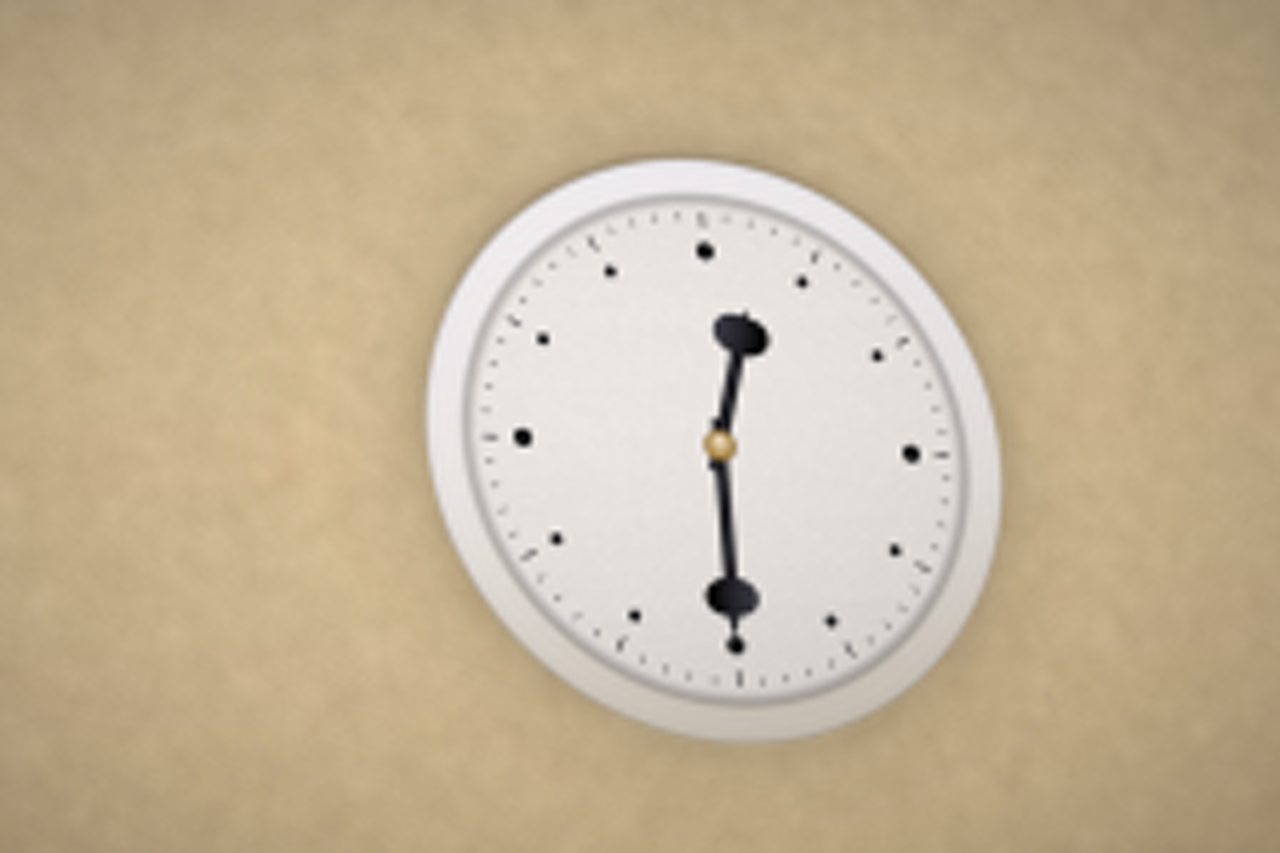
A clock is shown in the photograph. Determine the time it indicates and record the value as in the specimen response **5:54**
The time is **12:30**
